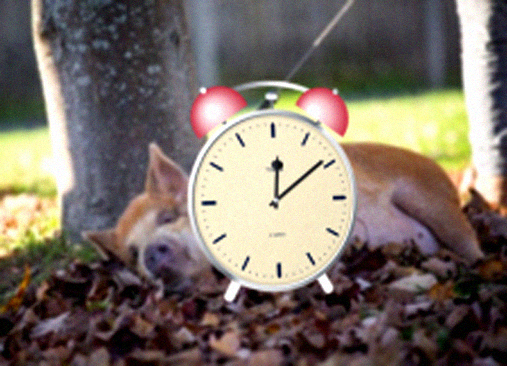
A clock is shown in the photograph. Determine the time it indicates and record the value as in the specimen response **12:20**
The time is **12:09**
